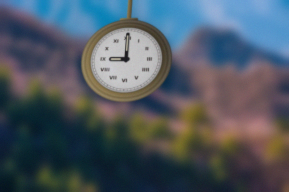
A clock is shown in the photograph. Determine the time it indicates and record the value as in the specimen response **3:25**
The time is **9:00**
